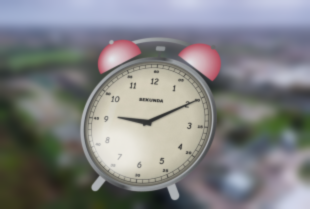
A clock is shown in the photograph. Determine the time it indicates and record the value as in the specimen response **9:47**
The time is **9:10**
